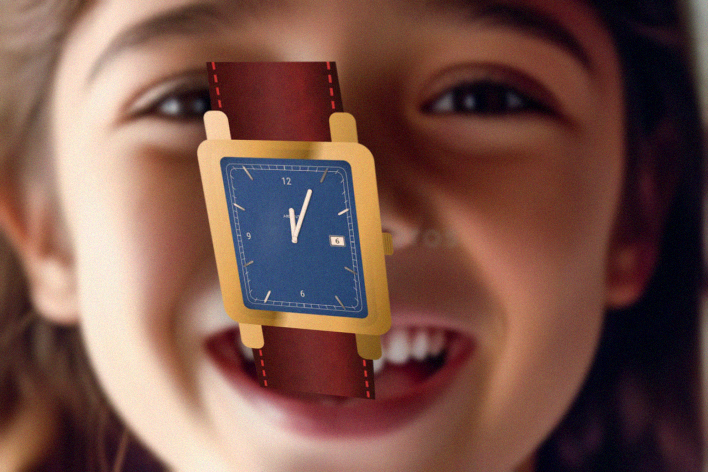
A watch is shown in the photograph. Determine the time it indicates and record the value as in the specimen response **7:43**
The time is **12:04**
